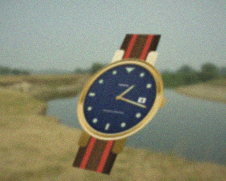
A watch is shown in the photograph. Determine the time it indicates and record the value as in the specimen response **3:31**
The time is **1:17**
